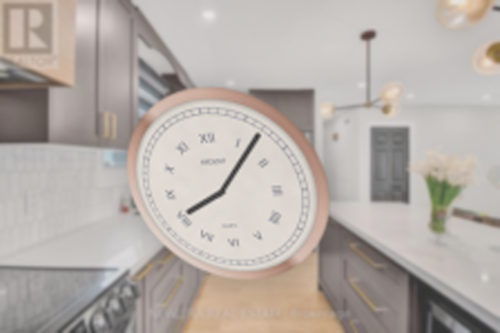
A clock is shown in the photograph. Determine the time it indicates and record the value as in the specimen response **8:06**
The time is **8:07**
